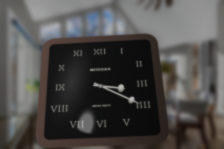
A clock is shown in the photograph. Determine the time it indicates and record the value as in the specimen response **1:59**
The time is **3:20**
